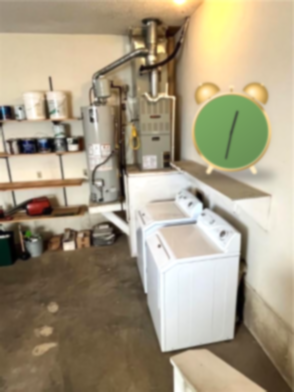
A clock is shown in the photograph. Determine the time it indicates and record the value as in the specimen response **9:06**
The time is **12:32**
